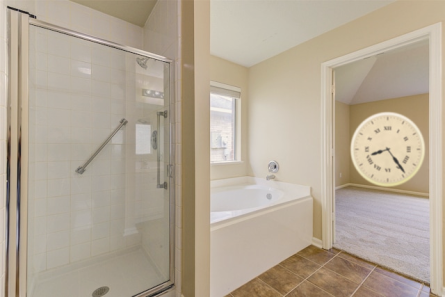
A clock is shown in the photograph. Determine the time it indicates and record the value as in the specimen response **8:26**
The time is **8:24**
